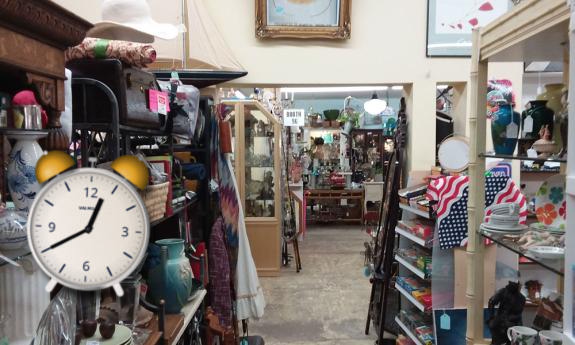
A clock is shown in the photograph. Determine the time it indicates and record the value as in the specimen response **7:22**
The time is **12:40**
